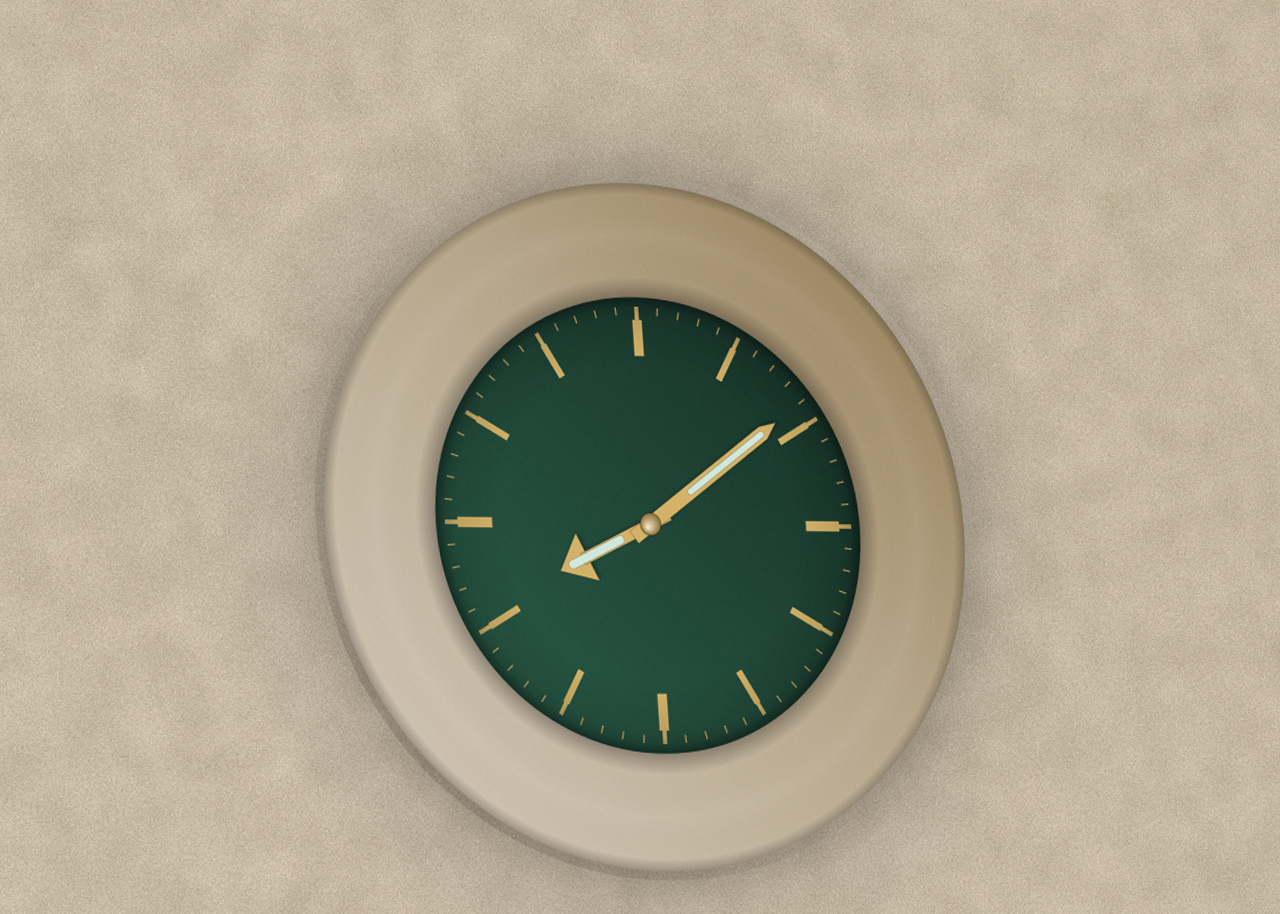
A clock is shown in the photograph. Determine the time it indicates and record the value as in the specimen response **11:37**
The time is **8:09**
